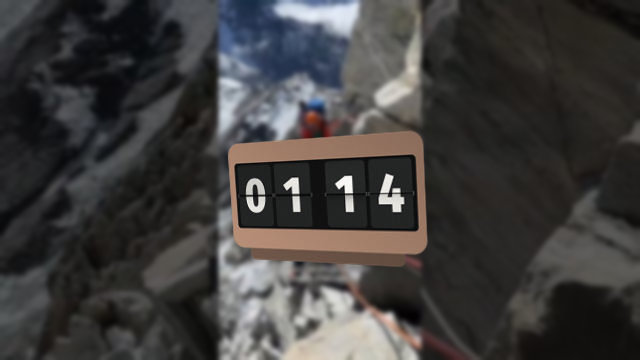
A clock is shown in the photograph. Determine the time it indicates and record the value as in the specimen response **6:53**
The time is **1:14**
